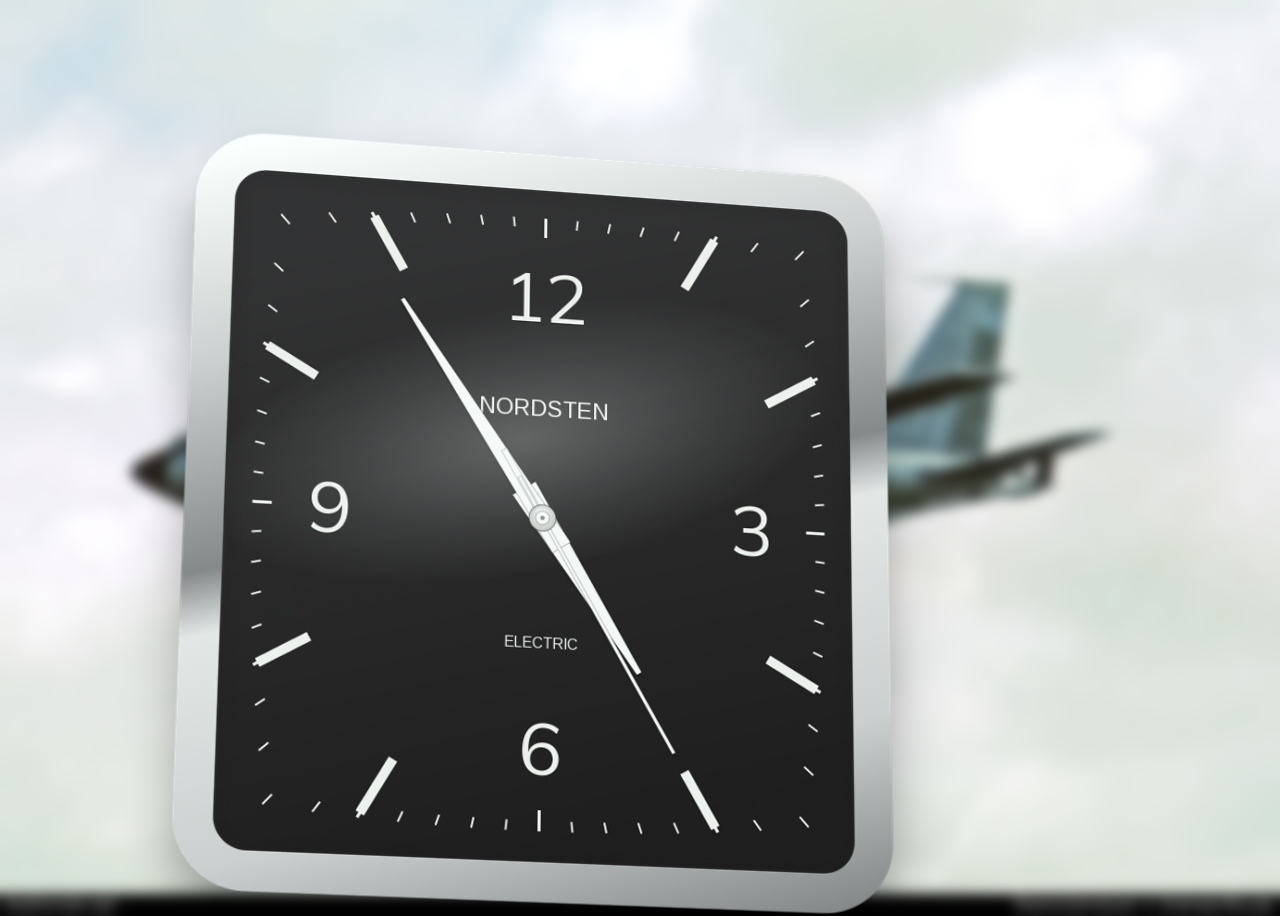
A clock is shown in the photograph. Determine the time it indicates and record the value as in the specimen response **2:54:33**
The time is **4:54:25**
